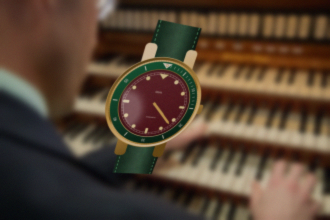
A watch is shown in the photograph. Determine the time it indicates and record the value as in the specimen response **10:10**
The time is **4:22**
